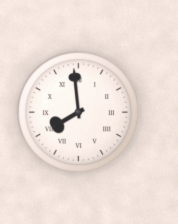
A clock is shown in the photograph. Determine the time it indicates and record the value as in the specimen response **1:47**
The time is **7:59**
